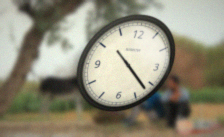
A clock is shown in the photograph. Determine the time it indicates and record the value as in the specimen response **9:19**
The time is **10:22**
